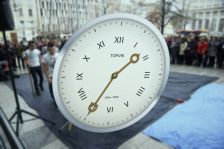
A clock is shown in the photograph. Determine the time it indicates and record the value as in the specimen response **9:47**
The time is **1:35**
